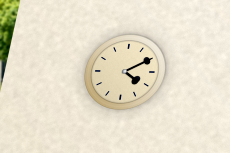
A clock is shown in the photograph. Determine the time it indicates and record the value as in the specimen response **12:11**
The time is **4:10**
